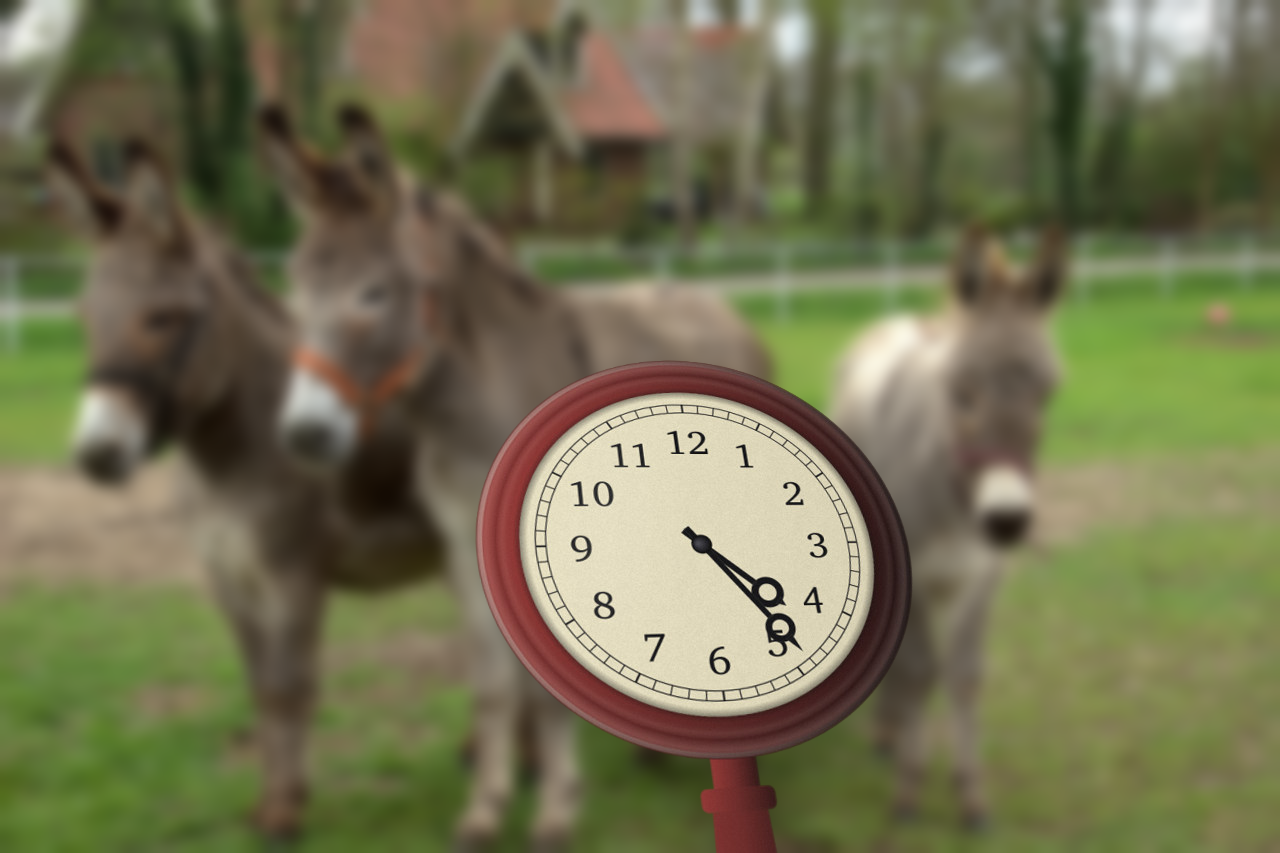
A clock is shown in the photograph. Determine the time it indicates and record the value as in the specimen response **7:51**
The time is **4:24**
